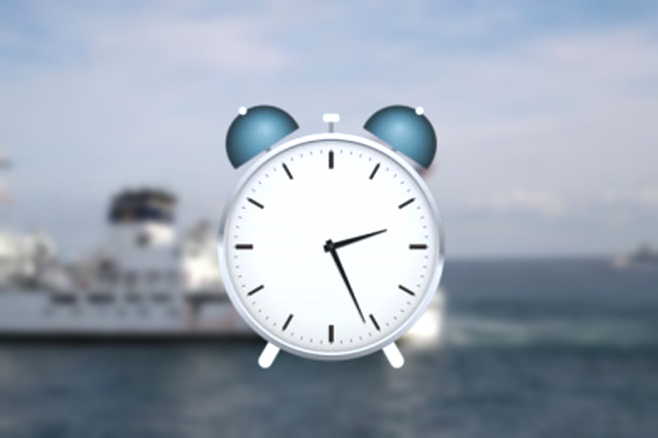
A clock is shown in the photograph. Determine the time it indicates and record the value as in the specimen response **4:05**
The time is **2:26**
